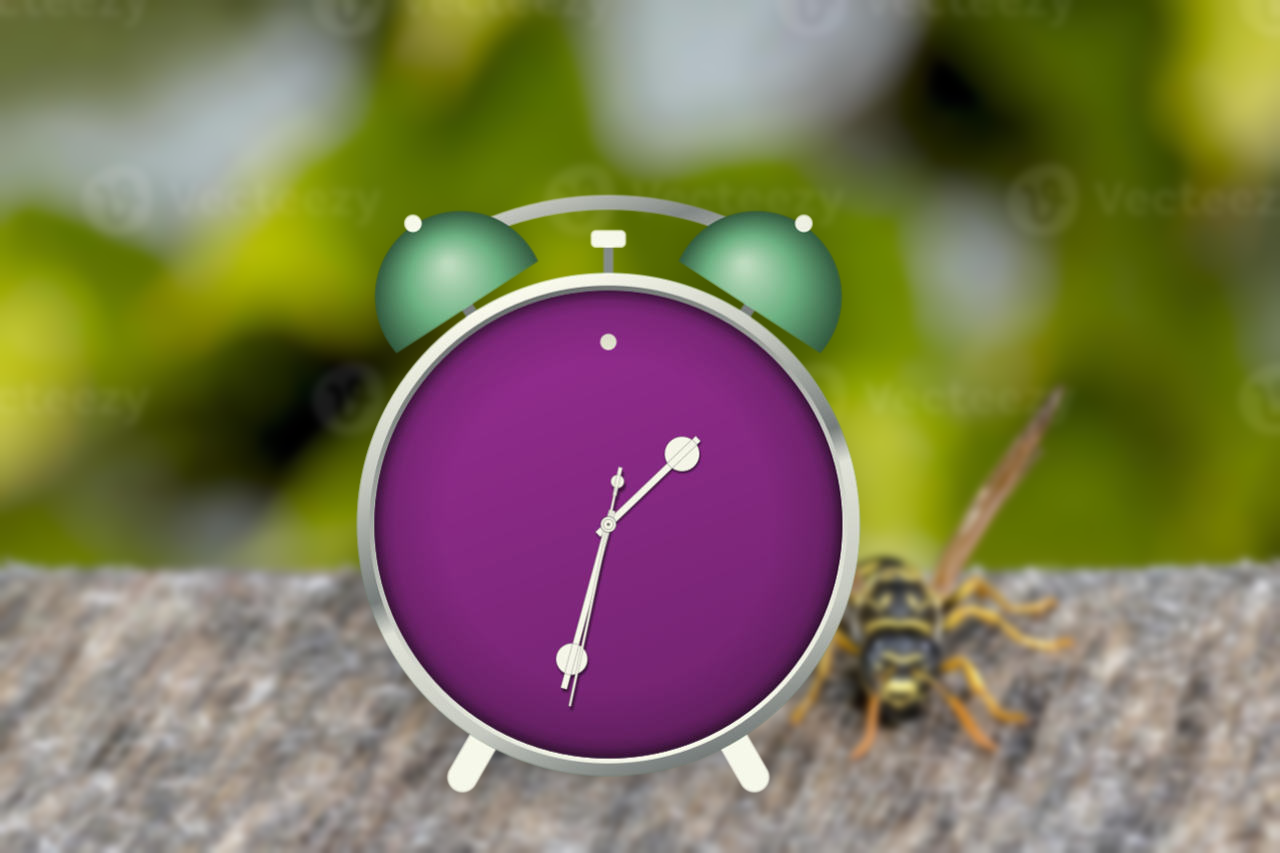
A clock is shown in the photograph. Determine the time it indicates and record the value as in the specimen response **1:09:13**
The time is **1:32:32**
